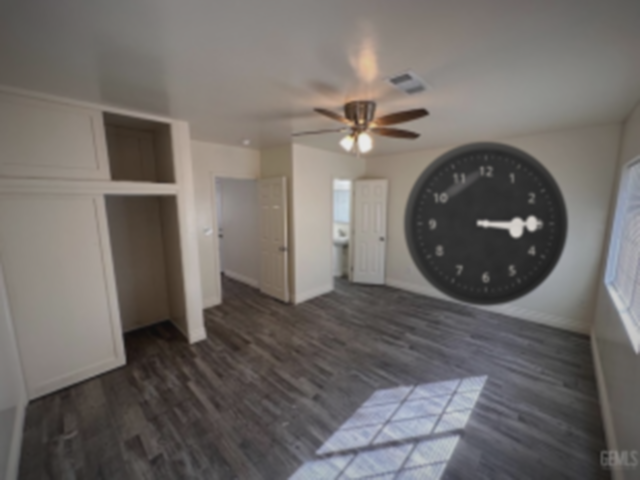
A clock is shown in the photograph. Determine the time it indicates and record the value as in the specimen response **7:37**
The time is **3:15**
